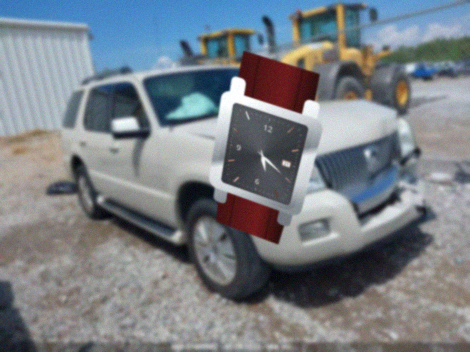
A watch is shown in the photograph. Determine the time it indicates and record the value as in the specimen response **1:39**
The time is **5:20**
